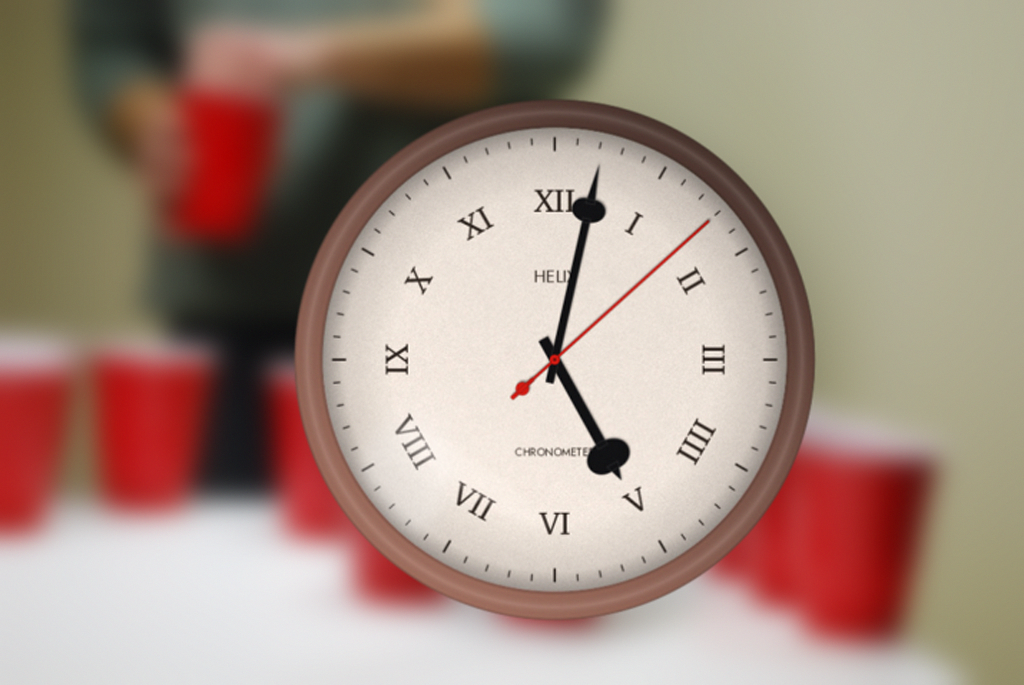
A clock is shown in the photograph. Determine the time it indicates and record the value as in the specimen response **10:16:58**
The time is **5:02:08**
